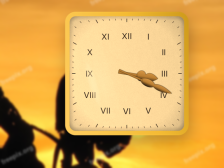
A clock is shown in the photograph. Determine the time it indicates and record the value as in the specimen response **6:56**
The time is **3:19**
